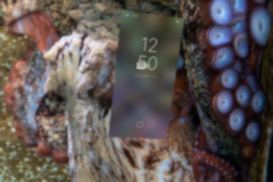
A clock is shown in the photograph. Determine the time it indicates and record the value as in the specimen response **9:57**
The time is **12:50**
